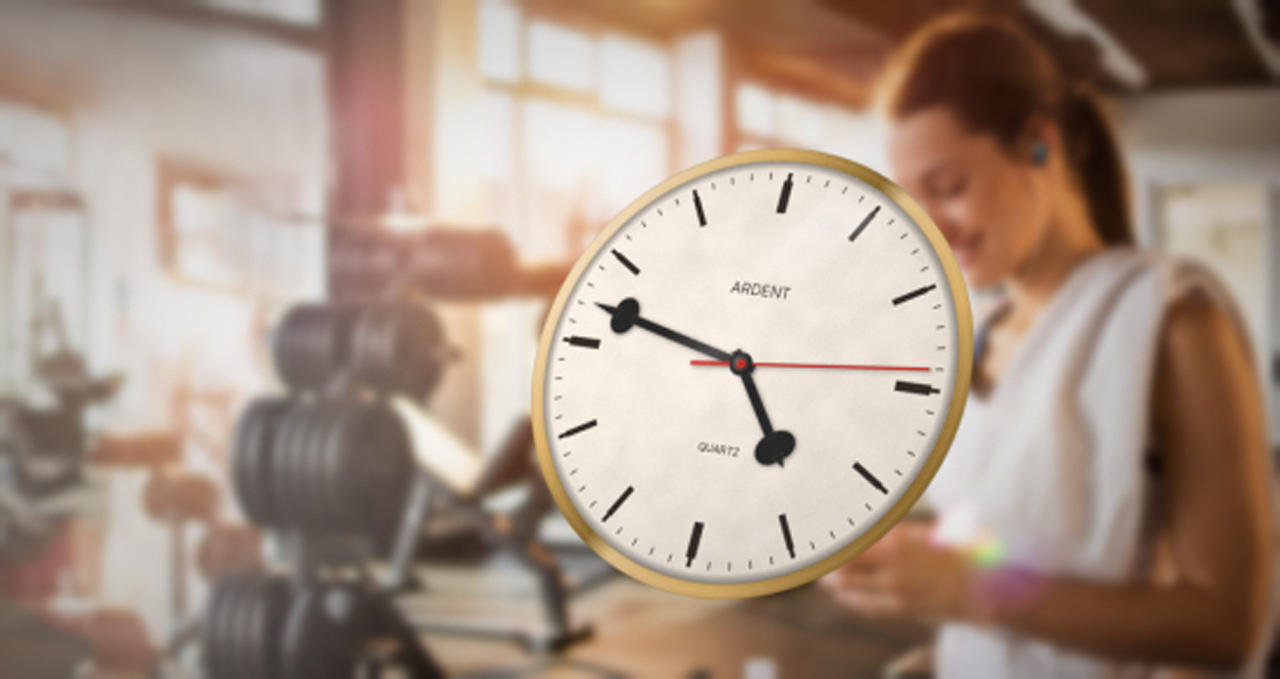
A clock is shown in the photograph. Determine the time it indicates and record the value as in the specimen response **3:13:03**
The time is **4:47:14**
